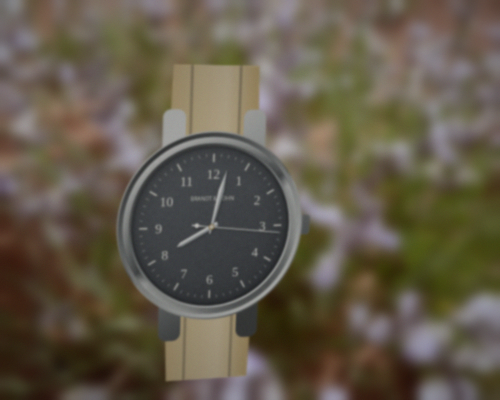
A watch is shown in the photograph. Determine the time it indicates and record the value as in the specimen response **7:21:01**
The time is **8:02:16**
